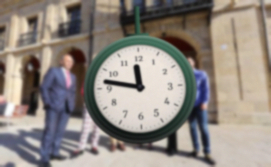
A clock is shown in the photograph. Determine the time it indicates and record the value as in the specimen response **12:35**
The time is **11:47**
